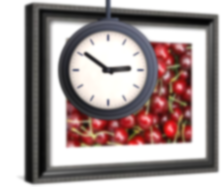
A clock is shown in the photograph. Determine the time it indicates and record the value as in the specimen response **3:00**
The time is **2:51**
